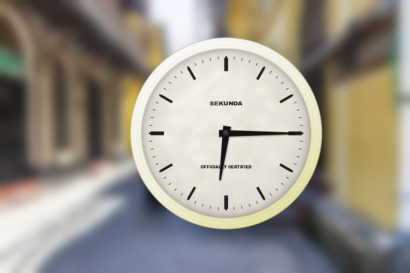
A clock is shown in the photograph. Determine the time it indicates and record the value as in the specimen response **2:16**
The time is **6:15**
